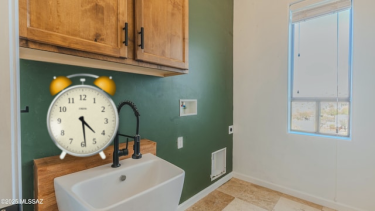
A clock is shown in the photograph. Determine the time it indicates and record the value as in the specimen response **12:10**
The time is **4:29**
